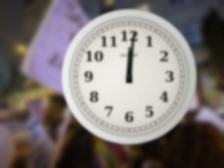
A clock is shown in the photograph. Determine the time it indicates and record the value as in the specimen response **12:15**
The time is **12:01**
